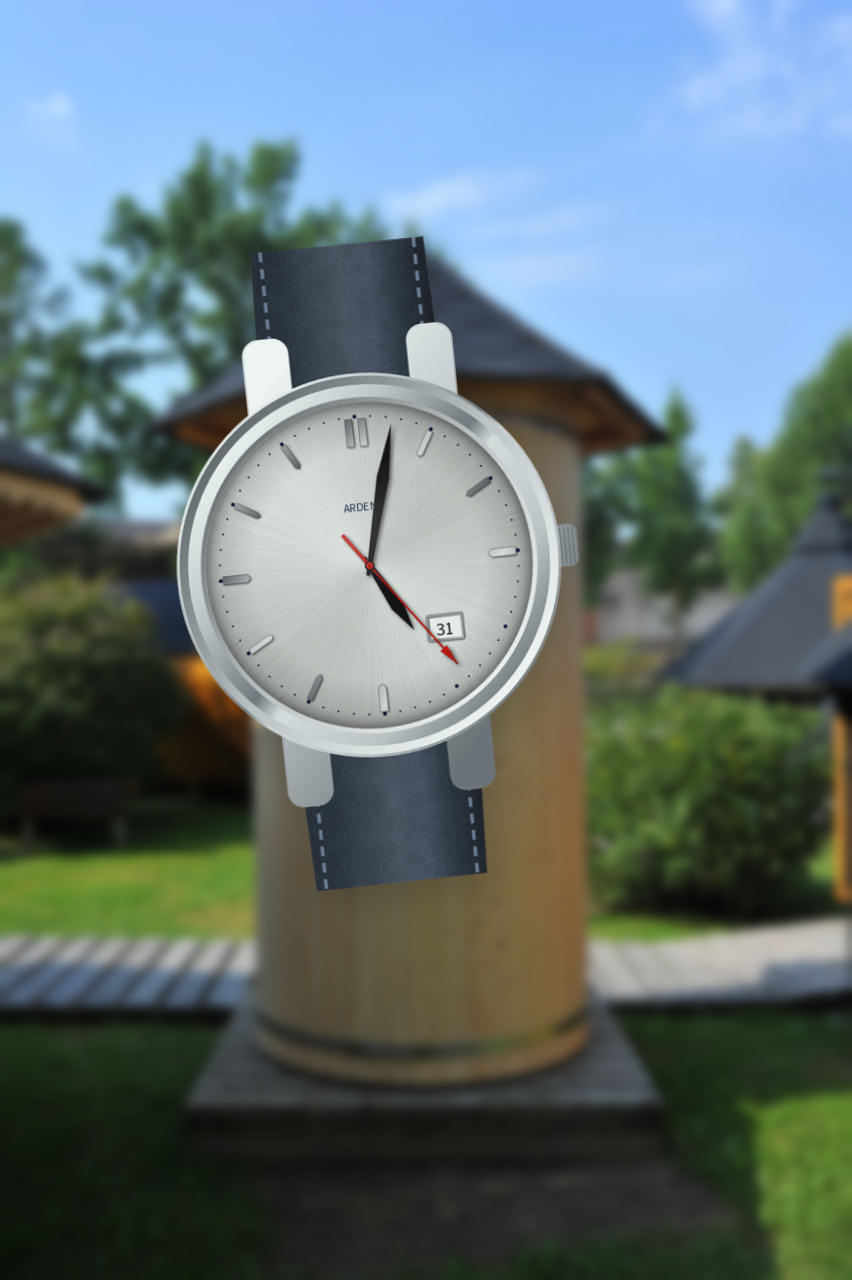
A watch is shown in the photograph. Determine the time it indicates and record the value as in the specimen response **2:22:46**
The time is **5:02:24**
